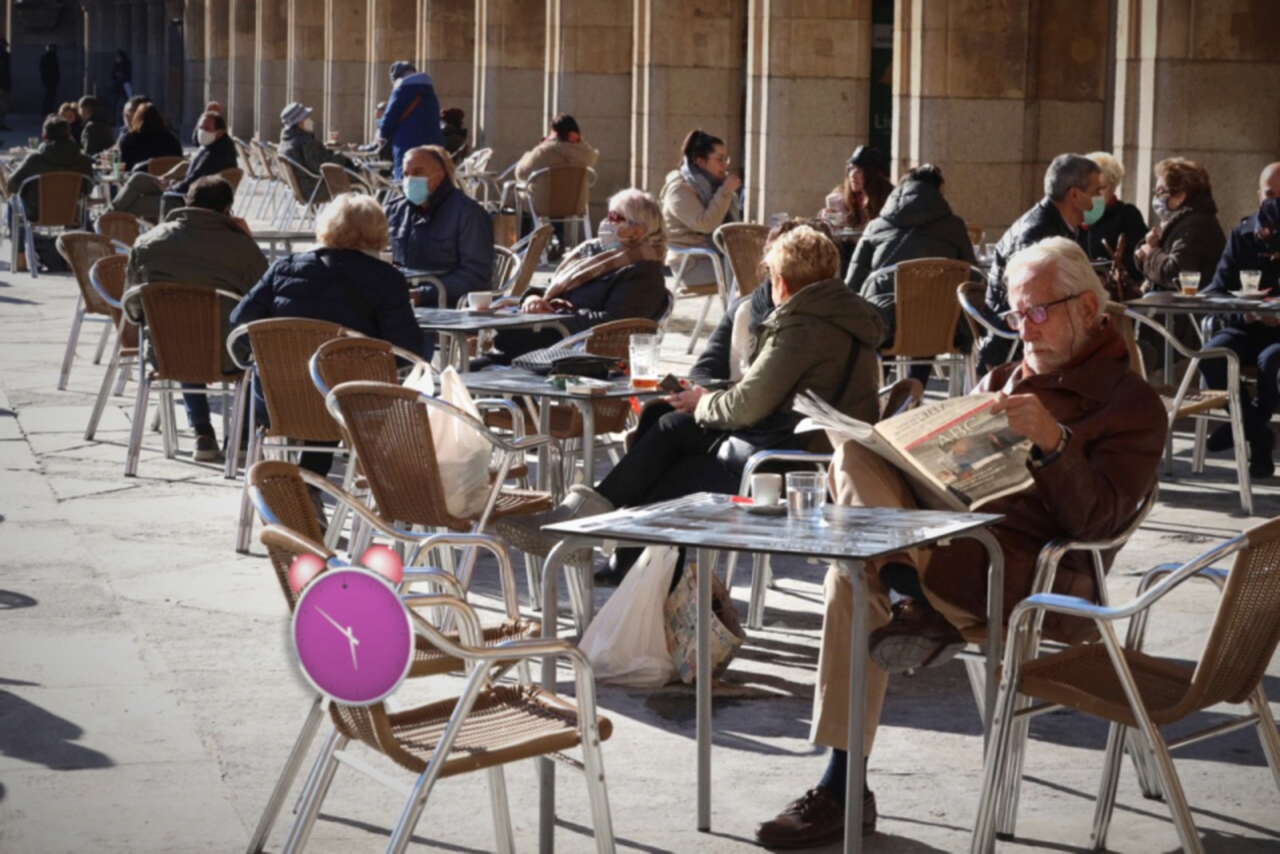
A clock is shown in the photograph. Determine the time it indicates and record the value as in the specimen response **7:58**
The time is **5:52**
